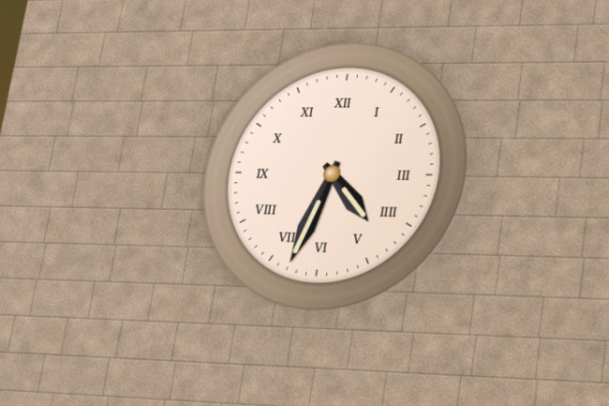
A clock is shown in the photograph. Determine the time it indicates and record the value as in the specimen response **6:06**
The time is **4:33**
